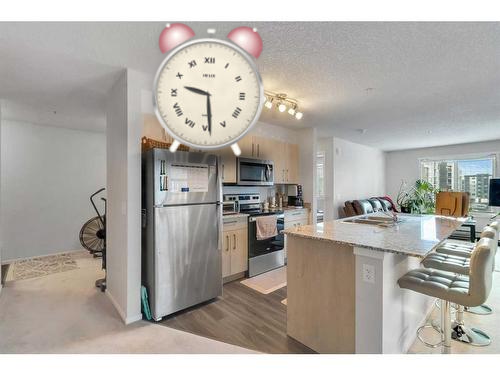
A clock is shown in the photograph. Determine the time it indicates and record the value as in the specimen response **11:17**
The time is **9:29**
